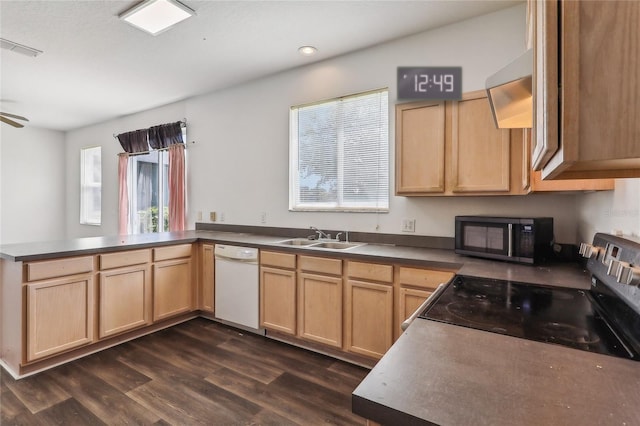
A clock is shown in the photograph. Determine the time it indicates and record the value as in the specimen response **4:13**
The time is **12:49**
